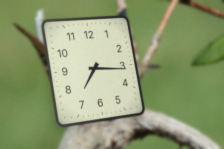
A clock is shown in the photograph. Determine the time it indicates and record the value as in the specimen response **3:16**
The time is **7:16**
